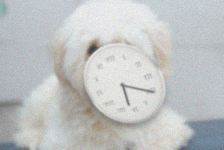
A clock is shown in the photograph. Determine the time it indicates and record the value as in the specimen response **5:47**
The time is **6:20**
